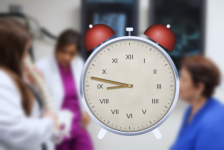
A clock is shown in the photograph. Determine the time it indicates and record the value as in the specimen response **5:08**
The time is **8:47**
